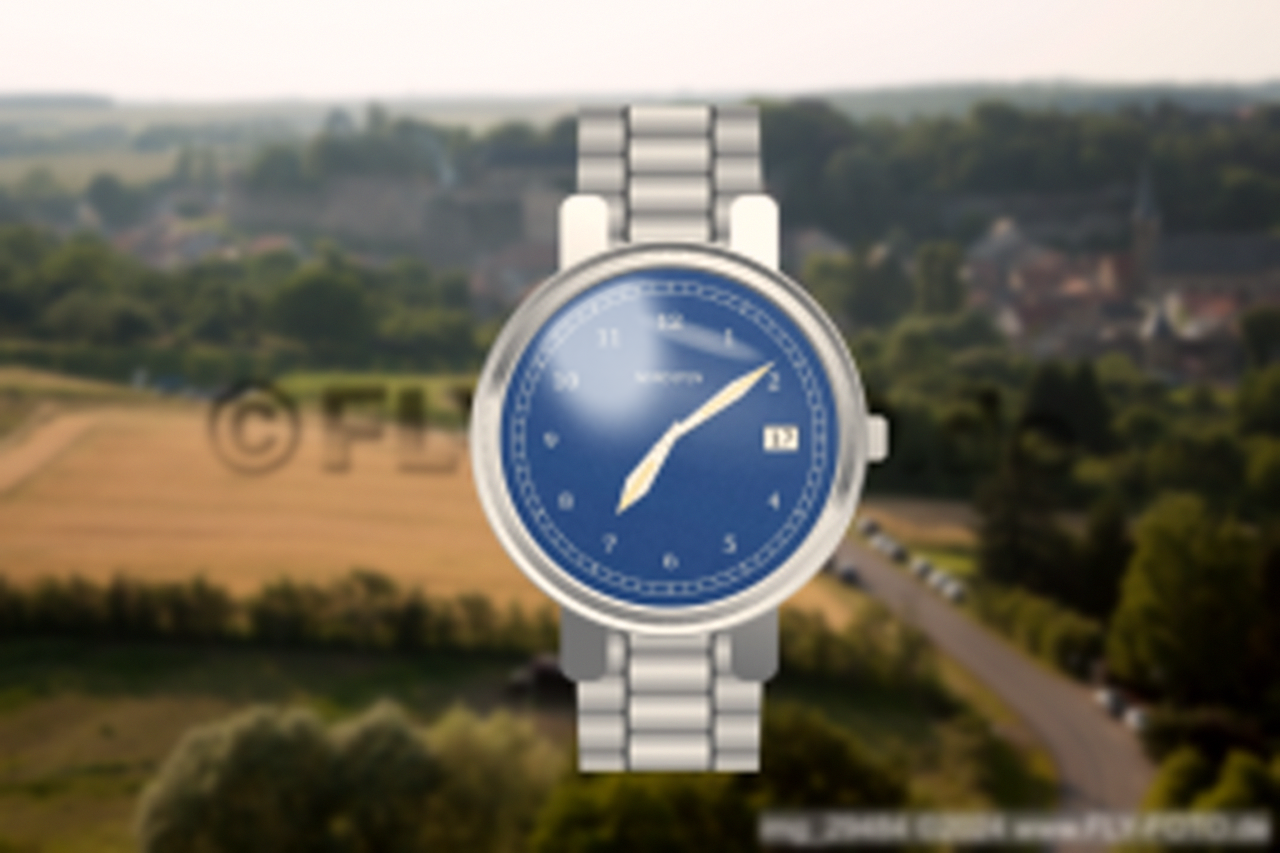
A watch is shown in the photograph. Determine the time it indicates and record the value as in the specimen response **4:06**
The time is **7:09**
